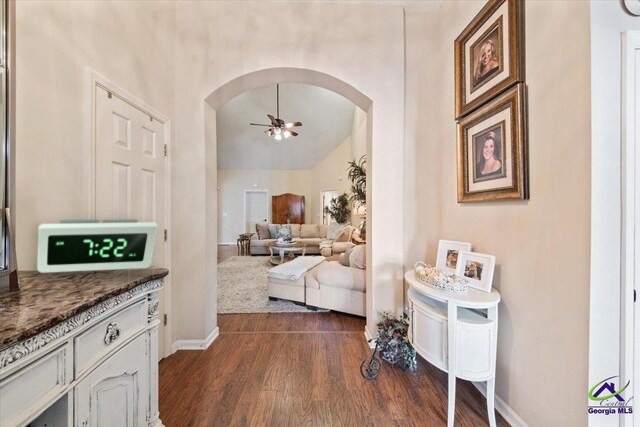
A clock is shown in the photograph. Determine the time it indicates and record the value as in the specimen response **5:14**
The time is **7:22**
